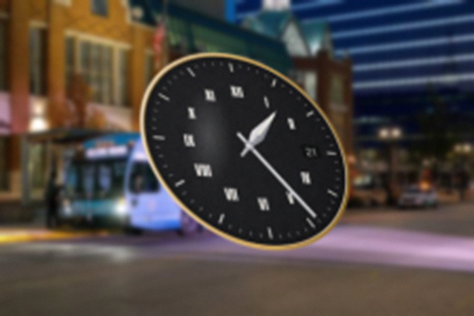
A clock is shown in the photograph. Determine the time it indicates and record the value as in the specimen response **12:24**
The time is **1:24**
